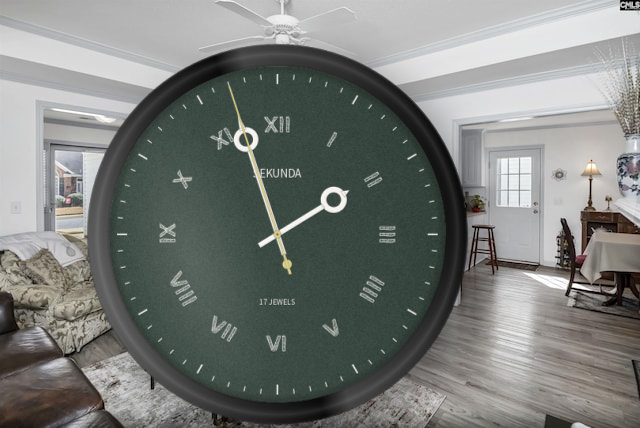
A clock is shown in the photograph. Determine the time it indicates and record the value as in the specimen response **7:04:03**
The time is **1:56:57**
